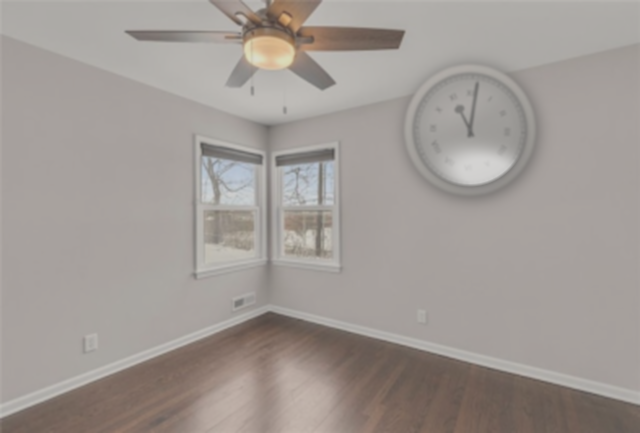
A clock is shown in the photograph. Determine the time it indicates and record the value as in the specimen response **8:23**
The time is **11:01**
